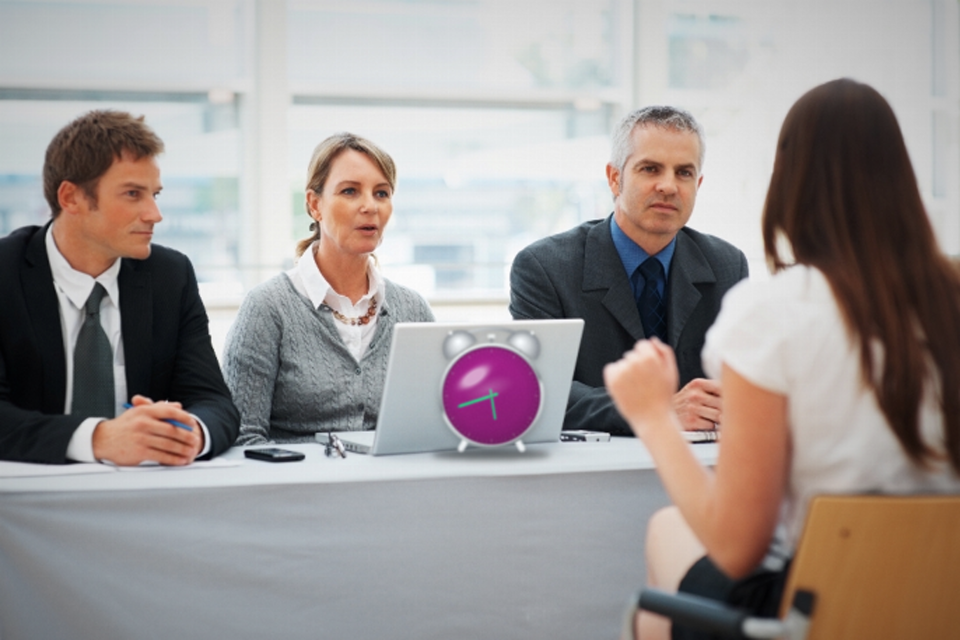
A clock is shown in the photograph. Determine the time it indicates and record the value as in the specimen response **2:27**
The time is **5:42**
